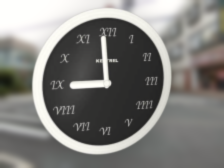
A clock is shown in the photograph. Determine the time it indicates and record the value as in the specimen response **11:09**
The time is **8:59**
